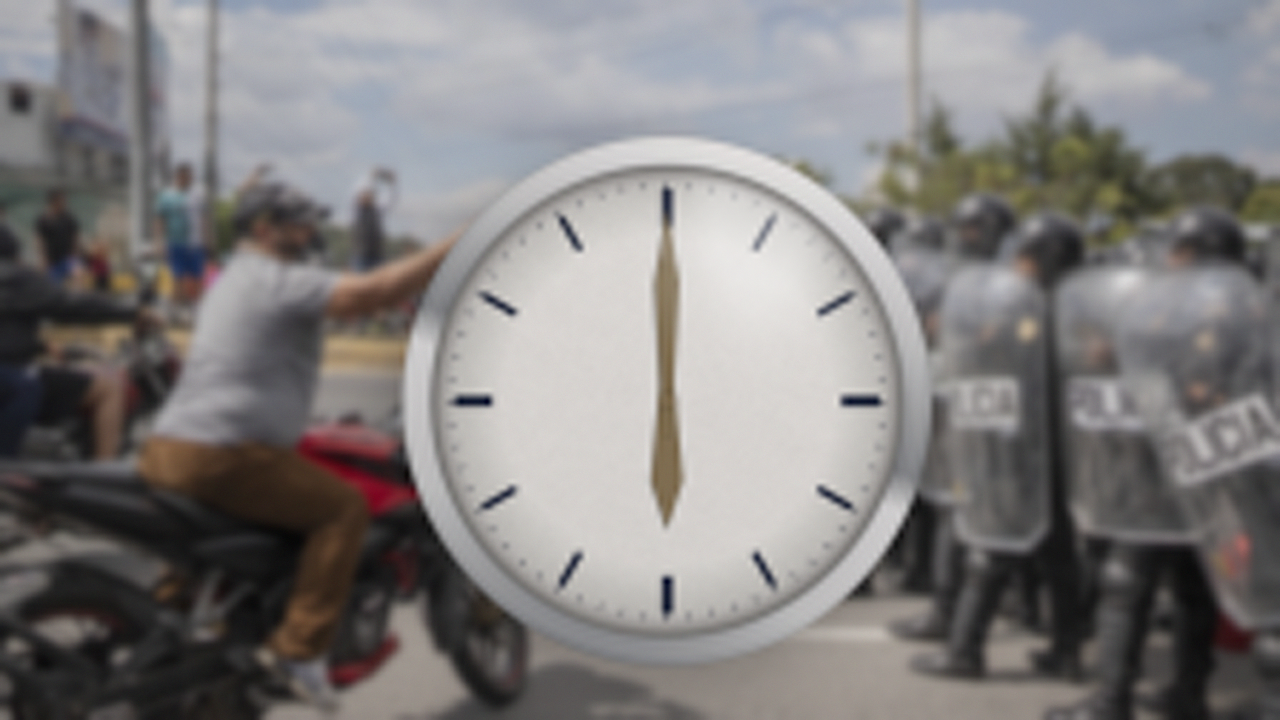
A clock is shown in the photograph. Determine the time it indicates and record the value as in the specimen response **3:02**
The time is **6:00**
